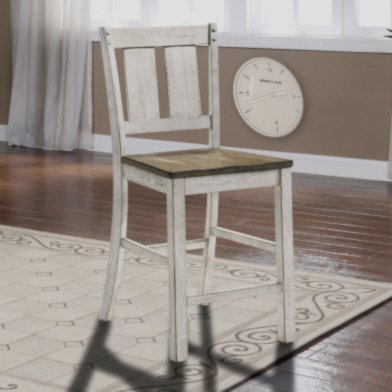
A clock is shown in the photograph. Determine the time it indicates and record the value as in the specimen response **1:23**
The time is **2:42**
